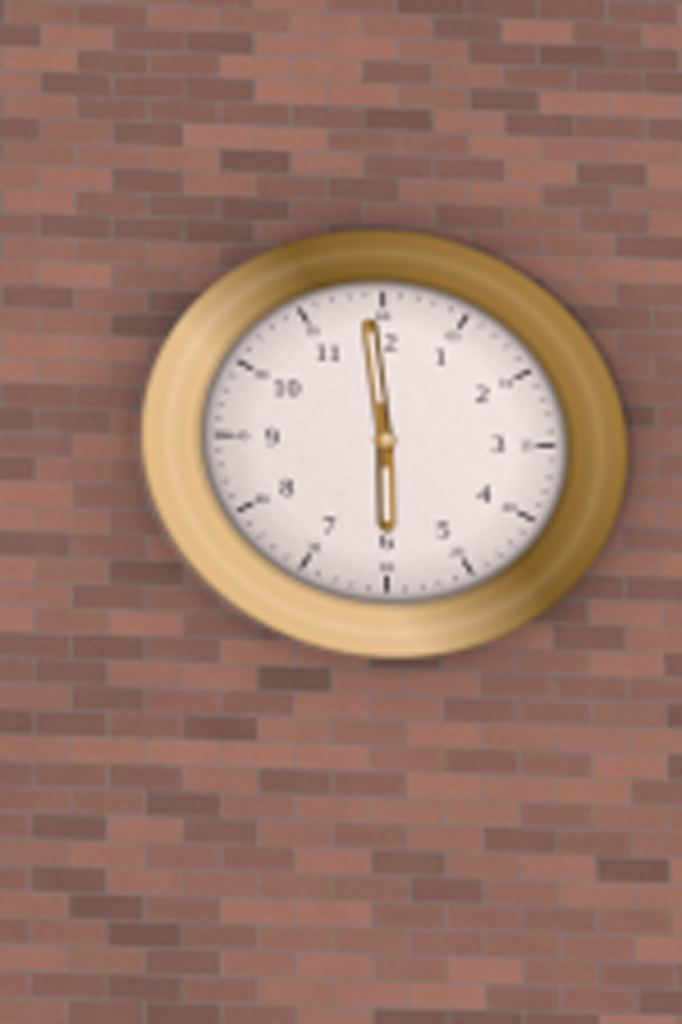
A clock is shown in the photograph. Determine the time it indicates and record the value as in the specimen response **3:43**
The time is **5:59**
